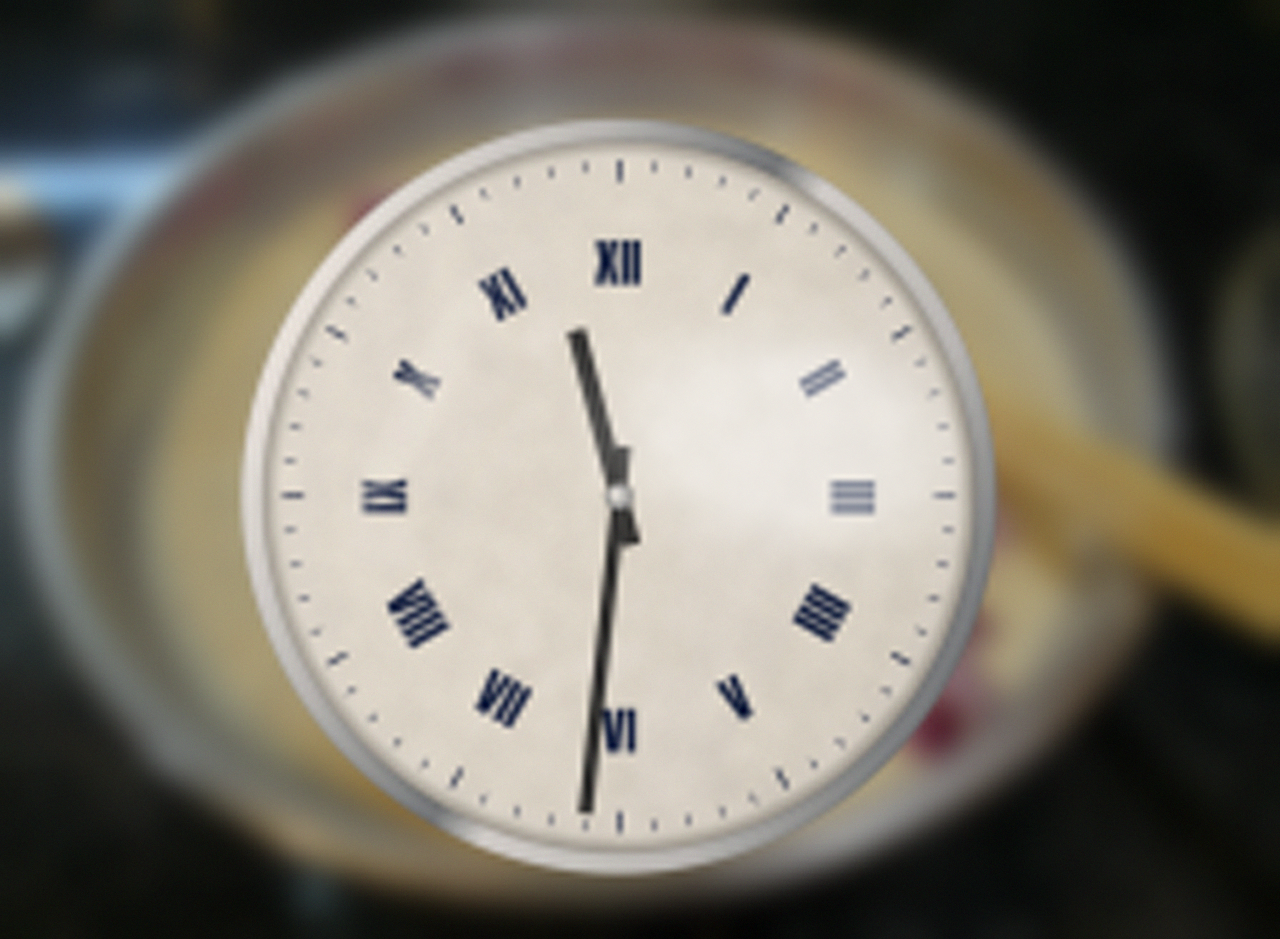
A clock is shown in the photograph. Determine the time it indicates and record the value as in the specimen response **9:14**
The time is **11:31**
